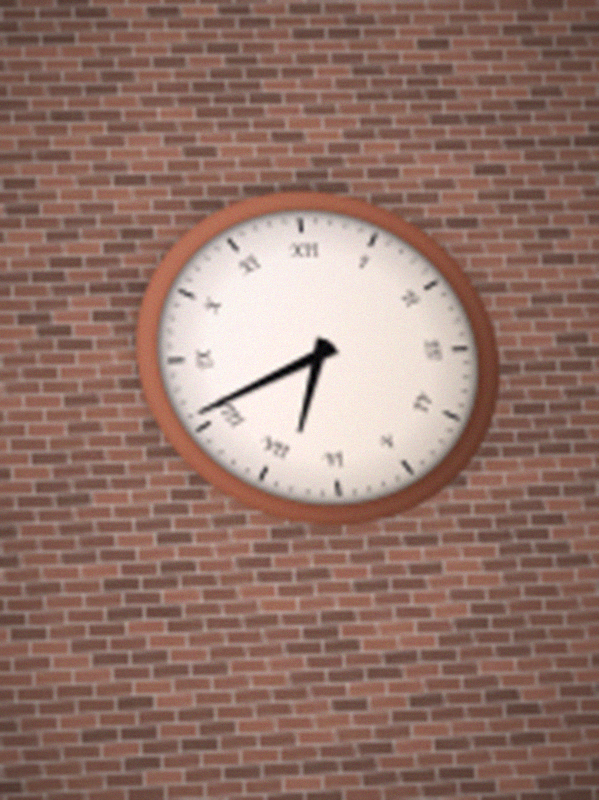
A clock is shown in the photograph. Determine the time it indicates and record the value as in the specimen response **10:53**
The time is **6:41**
